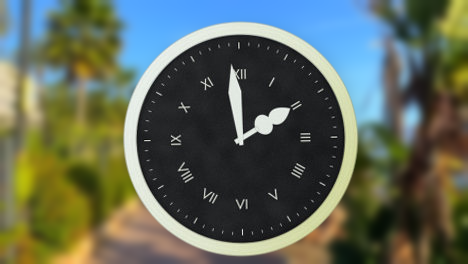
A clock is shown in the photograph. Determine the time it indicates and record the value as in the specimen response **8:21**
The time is **1:59**
